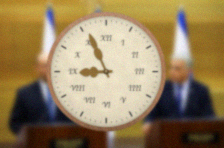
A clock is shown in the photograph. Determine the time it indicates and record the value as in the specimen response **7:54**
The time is **8:56**
